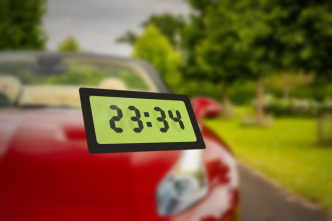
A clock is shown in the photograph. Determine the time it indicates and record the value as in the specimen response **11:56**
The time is **23:34**
